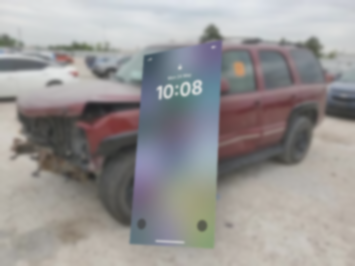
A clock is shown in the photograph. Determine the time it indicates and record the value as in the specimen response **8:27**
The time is **10:08**
